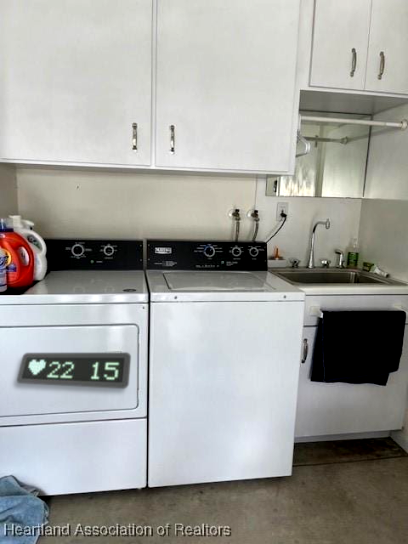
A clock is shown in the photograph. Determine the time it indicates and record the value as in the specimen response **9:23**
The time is **22:15**
